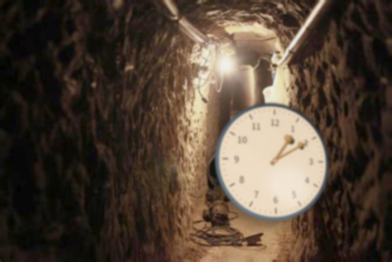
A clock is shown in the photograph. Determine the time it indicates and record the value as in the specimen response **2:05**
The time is **1:10**
